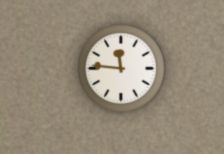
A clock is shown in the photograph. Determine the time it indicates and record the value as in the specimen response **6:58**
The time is **11:46**
